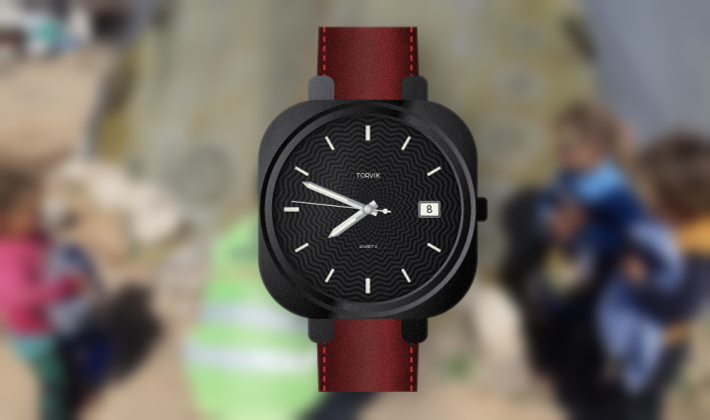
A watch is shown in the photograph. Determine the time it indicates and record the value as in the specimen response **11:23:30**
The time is **7:48:46**
